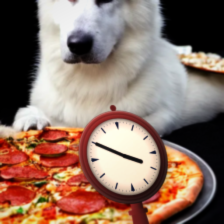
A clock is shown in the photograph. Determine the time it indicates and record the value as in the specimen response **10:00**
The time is **3:50**
